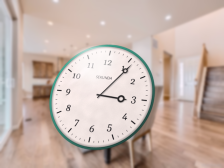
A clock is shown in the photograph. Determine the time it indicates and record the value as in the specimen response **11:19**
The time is **3:06**
